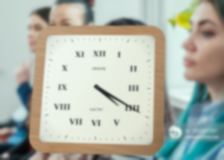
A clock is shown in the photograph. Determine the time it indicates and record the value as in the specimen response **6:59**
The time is **4:20**
